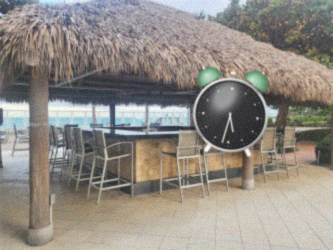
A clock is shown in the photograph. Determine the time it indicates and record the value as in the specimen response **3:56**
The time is **5:32**
